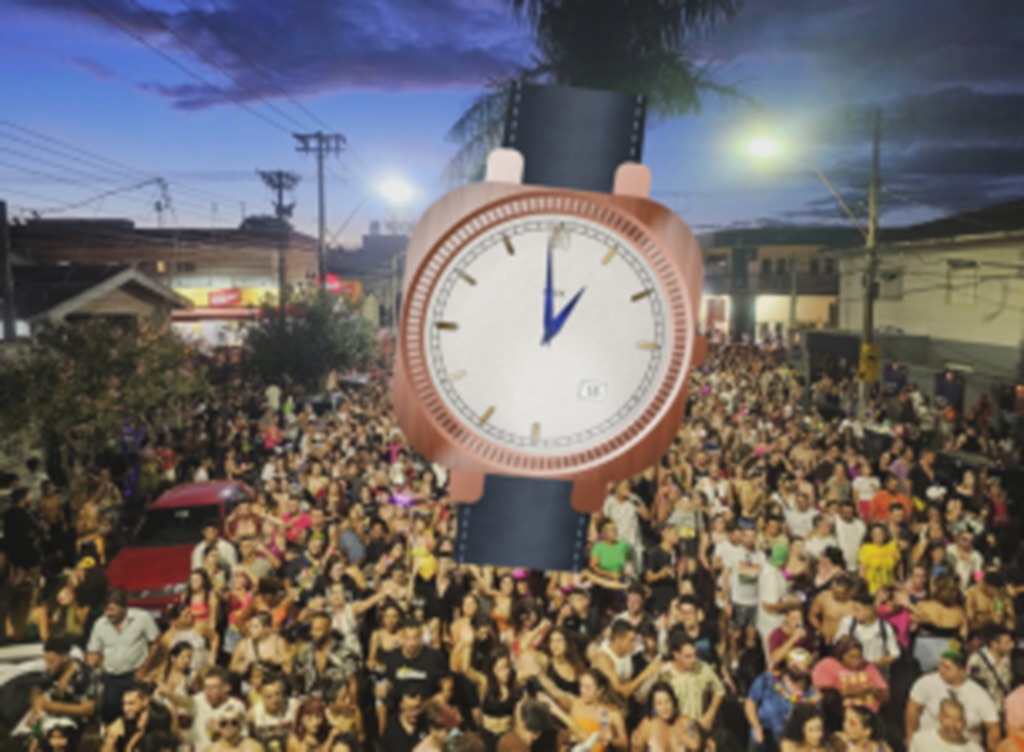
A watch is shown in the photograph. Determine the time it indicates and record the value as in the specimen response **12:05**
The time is **12:59**
